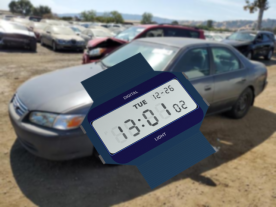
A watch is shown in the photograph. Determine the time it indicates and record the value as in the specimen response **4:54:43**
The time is **13:01:02**
